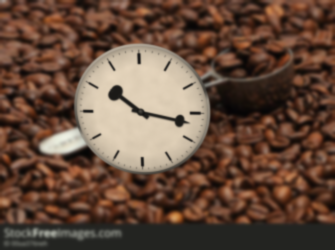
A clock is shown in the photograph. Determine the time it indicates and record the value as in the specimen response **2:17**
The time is **10:17**
